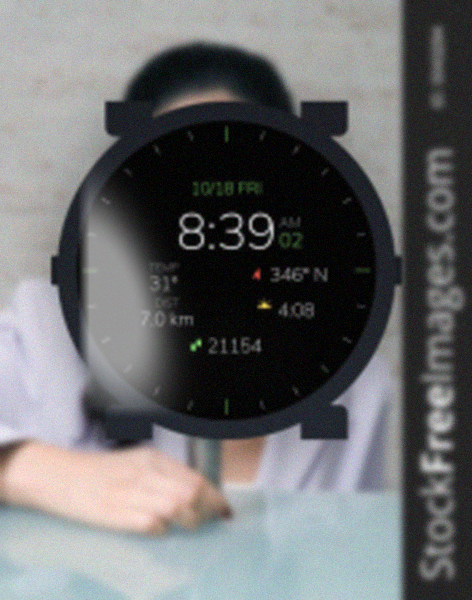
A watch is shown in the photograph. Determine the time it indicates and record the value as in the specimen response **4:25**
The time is **8:39**
